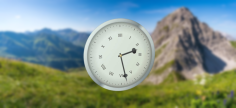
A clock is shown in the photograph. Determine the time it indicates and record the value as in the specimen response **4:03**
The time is **2:28**
